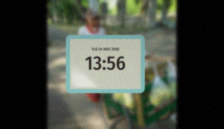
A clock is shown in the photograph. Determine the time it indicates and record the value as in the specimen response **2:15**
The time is **13:56**
